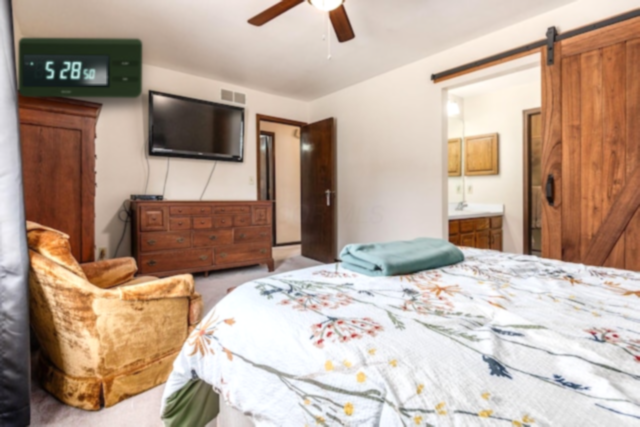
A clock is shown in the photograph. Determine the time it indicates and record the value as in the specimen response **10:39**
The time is **5:28**
